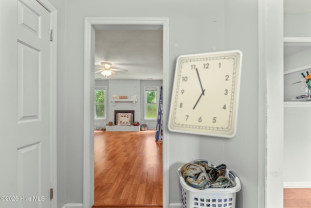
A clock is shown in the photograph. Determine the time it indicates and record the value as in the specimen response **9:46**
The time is **6:56**
